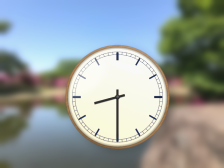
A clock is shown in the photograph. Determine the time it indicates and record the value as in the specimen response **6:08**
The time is **8:30**
